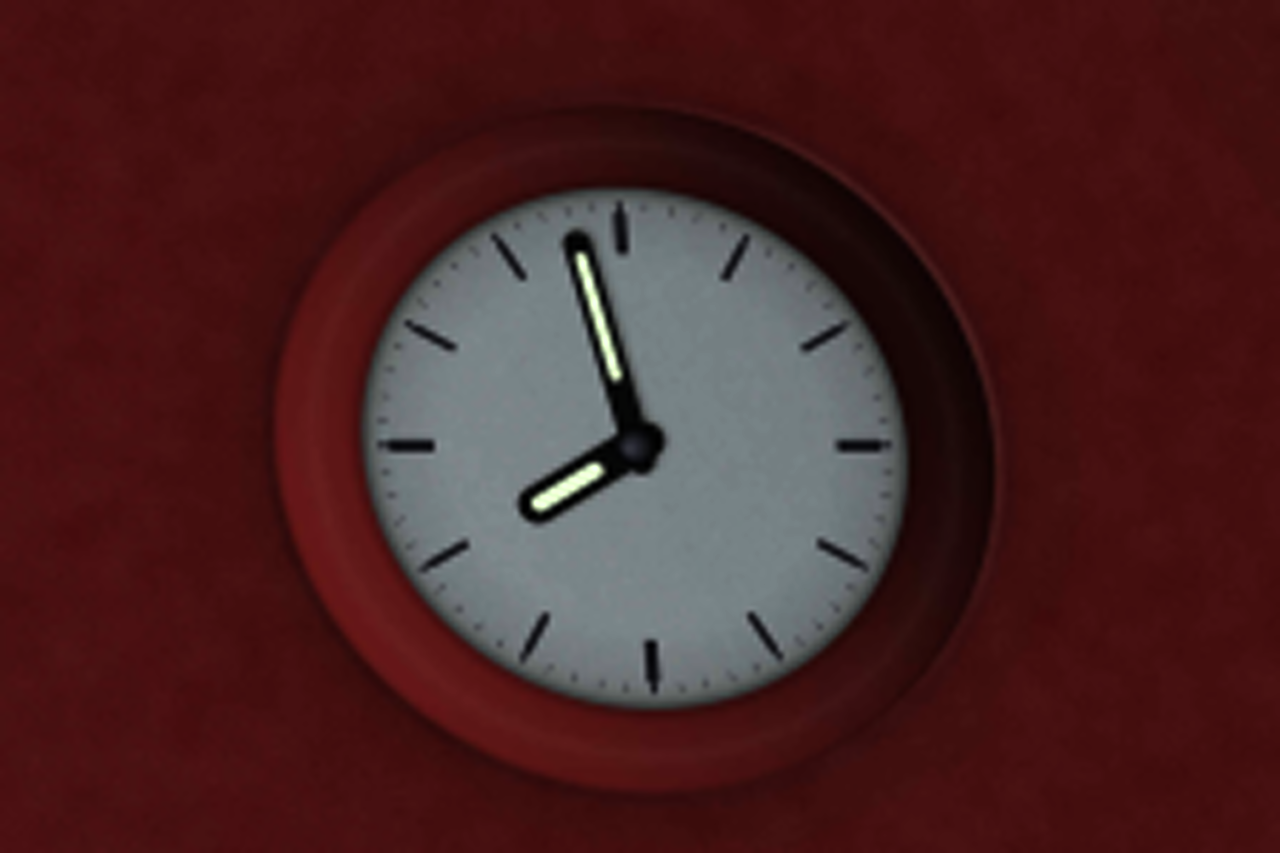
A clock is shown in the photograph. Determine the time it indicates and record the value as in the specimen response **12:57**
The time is **7:58**
